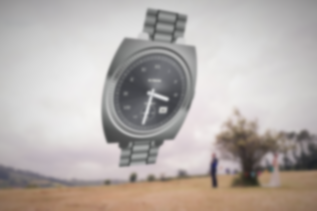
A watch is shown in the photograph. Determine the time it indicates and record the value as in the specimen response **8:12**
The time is **3:31**
